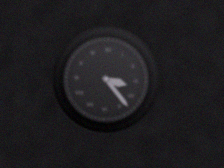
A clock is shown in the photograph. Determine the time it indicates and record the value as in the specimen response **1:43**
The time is **3:23**
